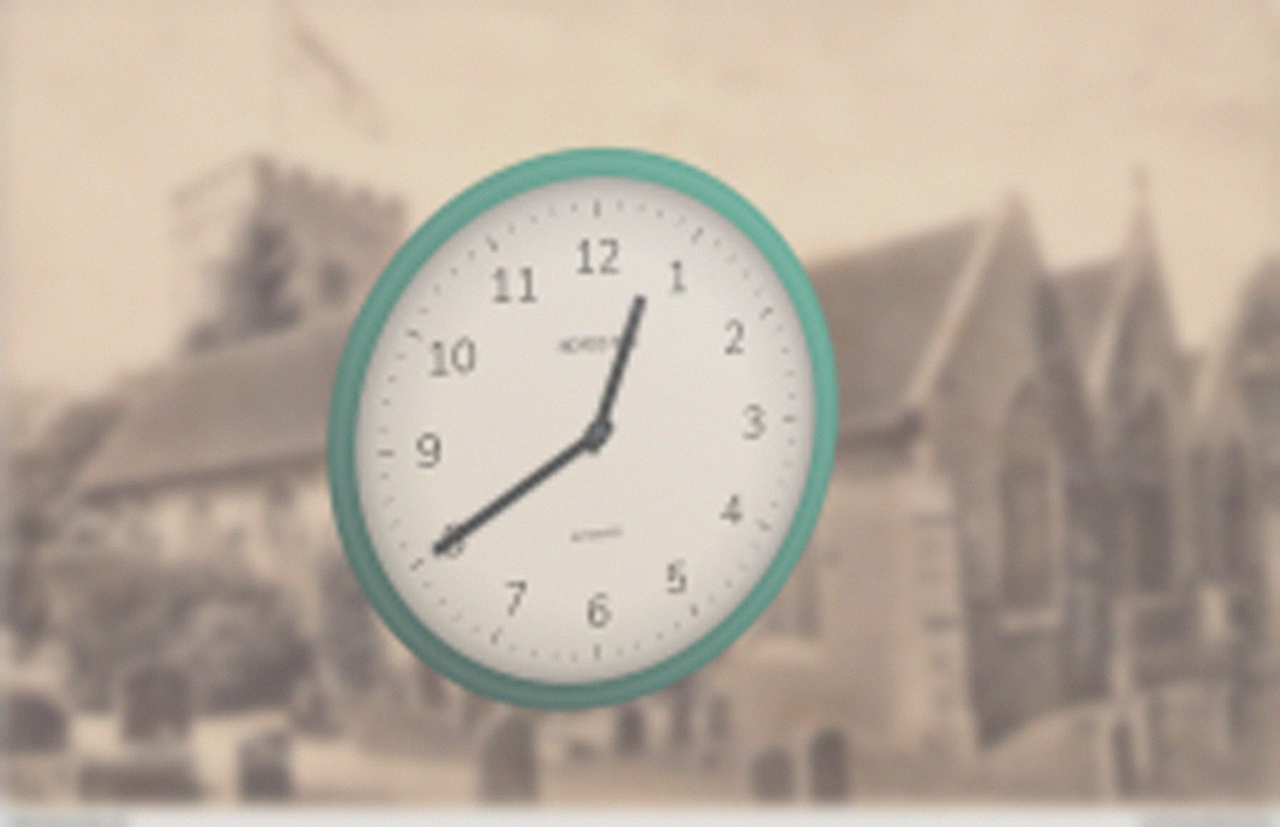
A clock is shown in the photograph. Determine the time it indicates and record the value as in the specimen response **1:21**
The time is **12:40**
